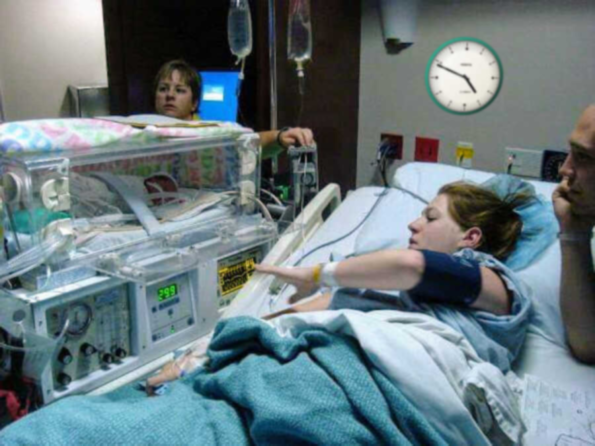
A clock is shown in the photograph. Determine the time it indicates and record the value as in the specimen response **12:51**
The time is **4:49**
